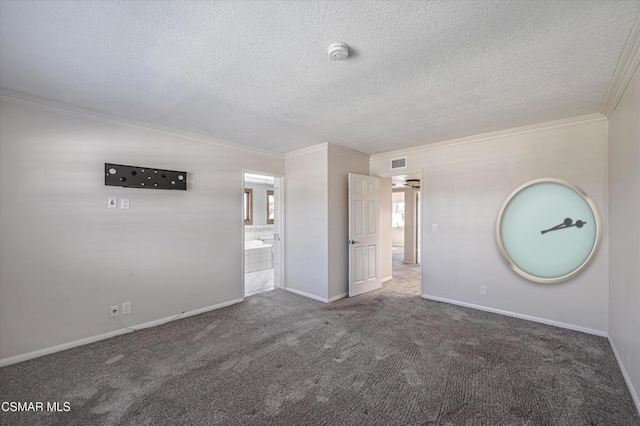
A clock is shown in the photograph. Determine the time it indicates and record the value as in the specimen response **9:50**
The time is **2:13**
